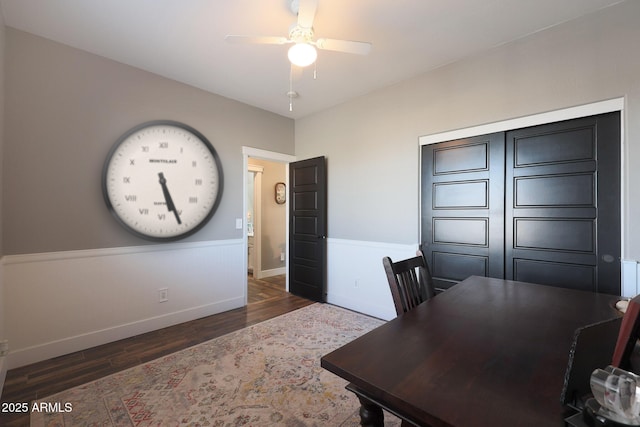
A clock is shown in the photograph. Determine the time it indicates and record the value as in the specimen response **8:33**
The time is **5:26**
